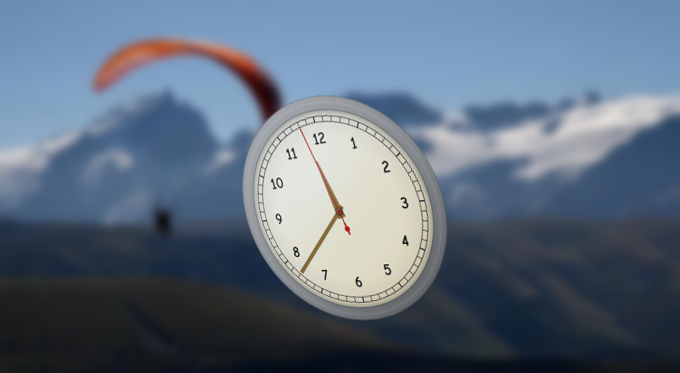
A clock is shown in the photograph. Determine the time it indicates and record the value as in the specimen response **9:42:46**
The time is **11:37:58**
